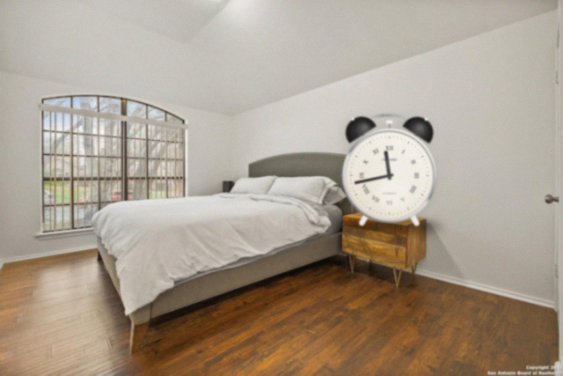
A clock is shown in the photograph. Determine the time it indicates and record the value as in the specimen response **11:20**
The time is **11:43**
